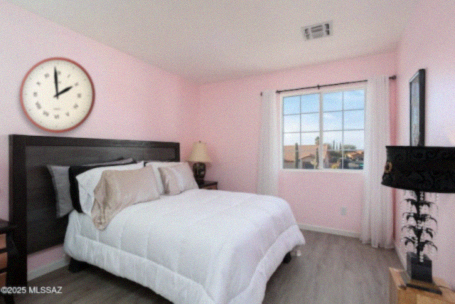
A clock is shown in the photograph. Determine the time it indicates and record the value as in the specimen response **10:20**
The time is **1:59**
